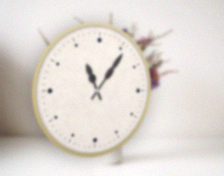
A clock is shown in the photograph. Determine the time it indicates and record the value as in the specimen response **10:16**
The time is **11:06**
